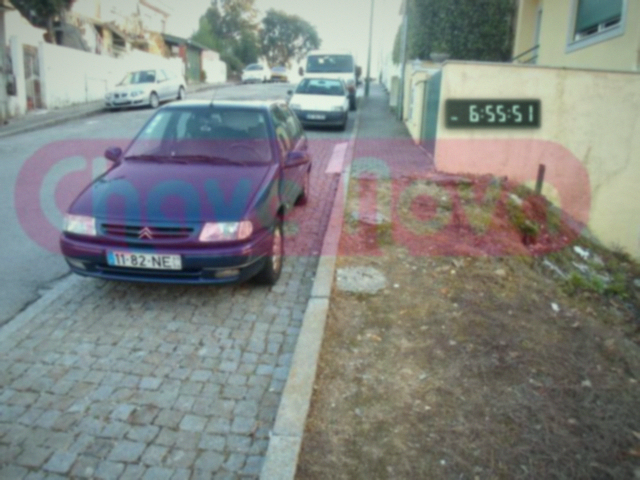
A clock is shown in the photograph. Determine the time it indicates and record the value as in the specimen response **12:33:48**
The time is **6:55:51**
